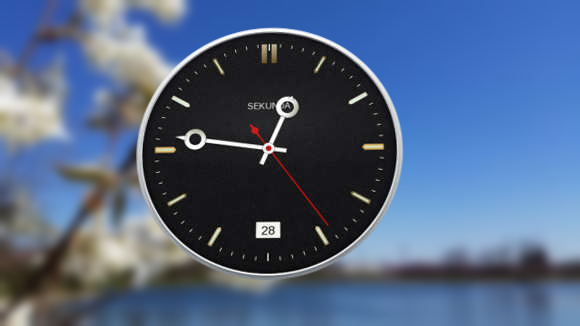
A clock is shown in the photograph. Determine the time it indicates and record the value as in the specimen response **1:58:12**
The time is **12:46:24**
